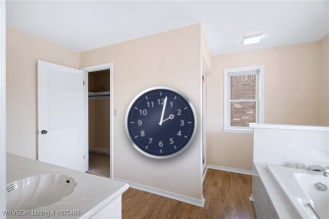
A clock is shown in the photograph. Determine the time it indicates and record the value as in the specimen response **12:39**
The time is **2:02**
